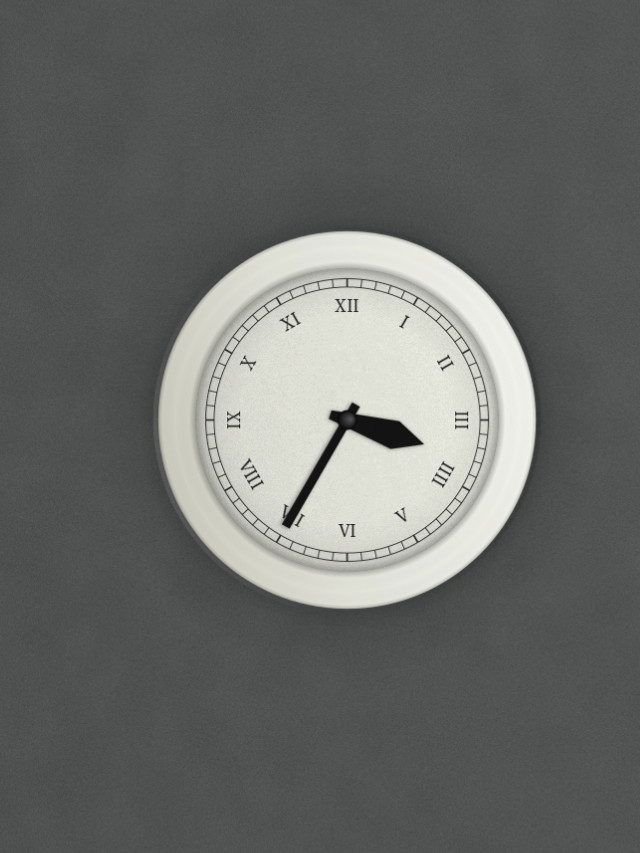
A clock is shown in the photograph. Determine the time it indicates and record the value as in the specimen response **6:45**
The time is **3:35**
